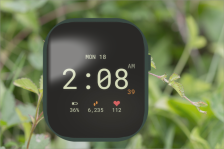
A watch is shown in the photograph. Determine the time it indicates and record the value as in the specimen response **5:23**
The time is **2:08**
